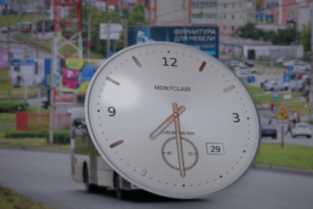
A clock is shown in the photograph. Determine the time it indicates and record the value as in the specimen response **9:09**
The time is **7:30**
